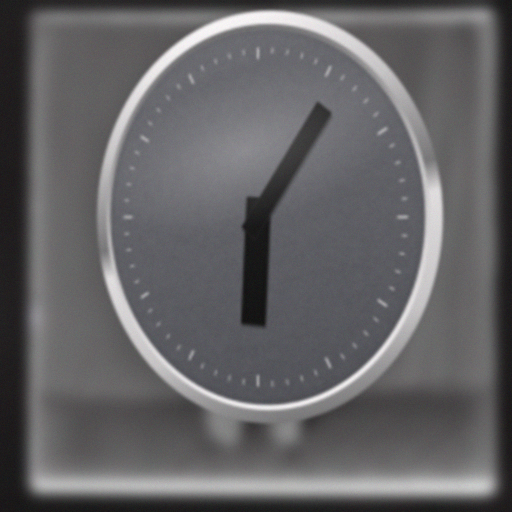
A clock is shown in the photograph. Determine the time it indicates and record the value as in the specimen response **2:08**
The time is **6:06**
